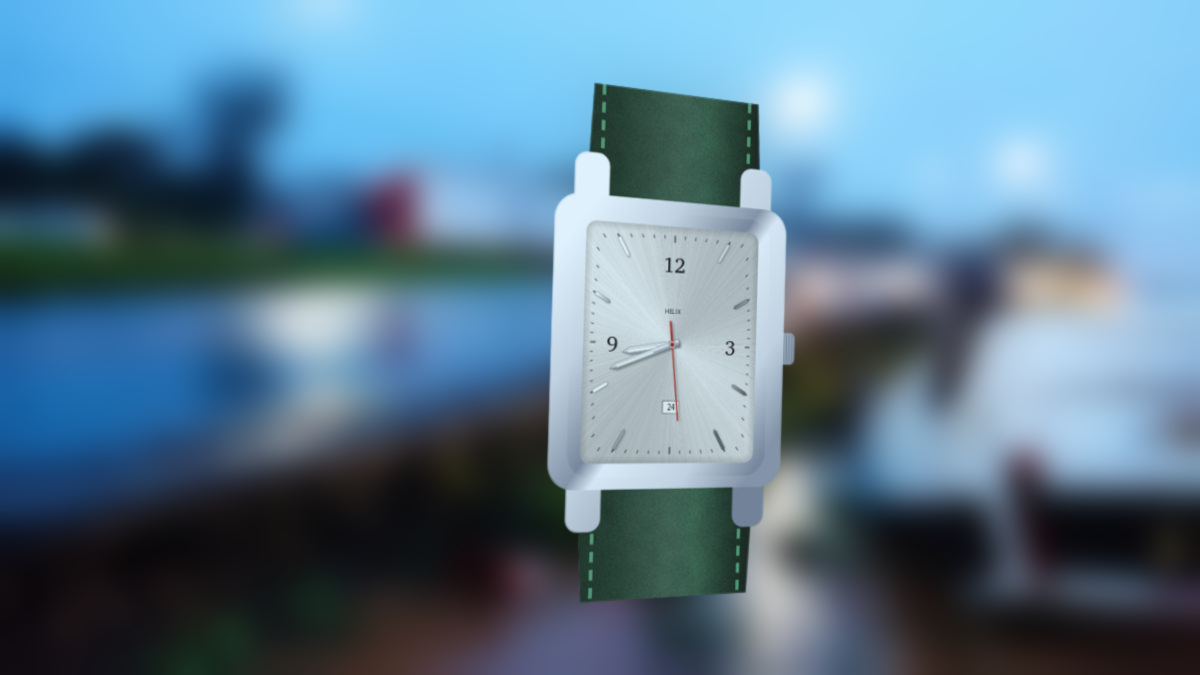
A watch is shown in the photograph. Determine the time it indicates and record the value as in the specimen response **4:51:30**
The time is **8:41:29**
